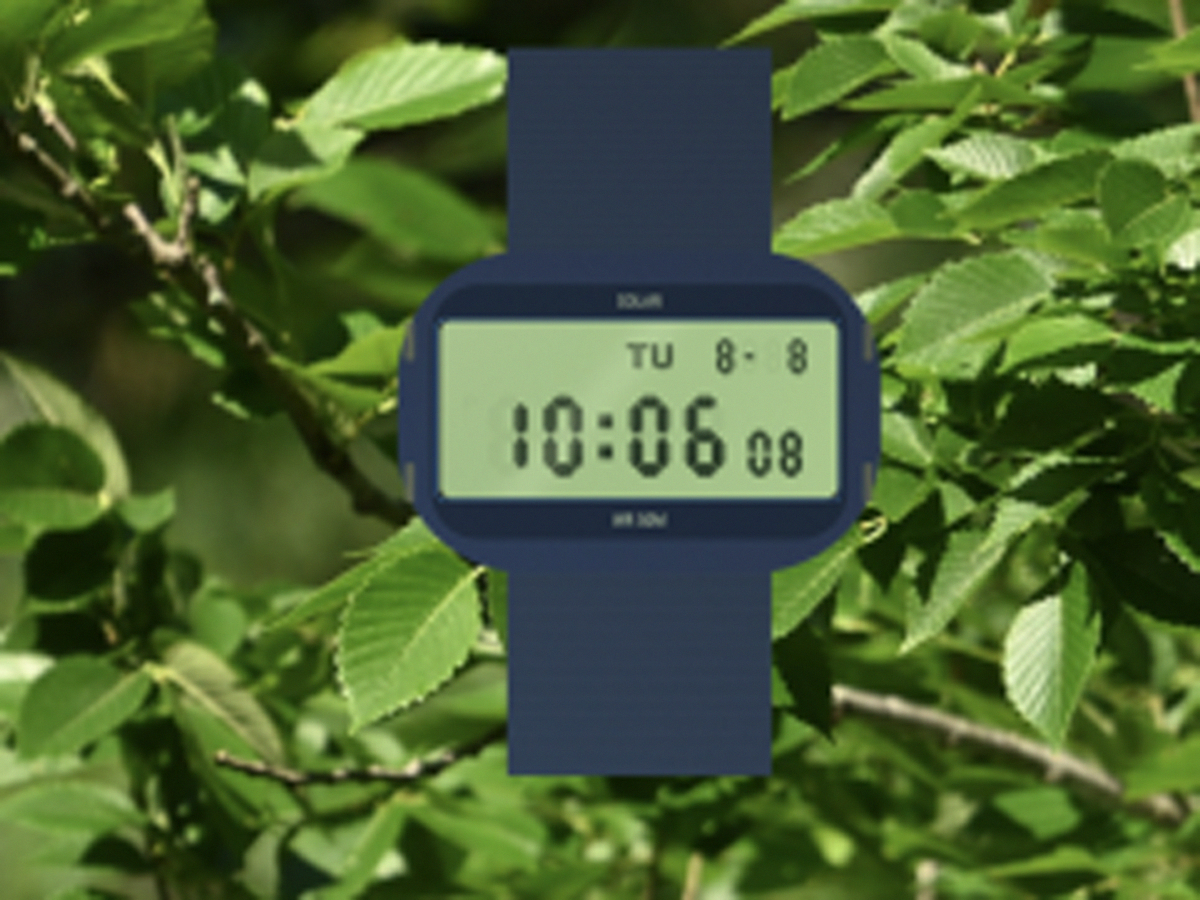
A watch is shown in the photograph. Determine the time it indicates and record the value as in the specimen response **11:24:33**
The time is **10:06:08**
